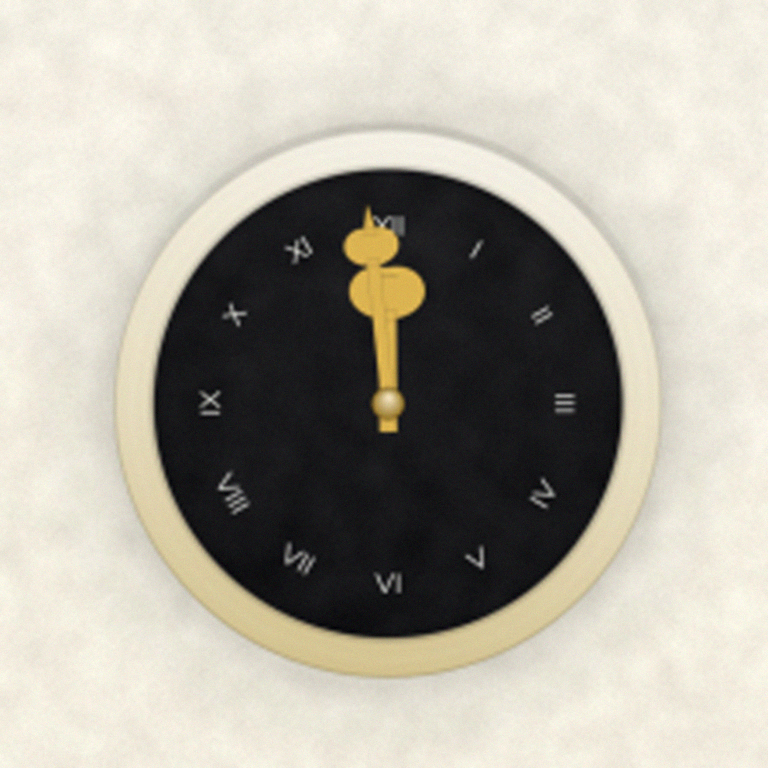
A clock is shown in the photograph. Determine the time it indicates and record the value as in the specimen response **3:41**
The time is **11:59**
